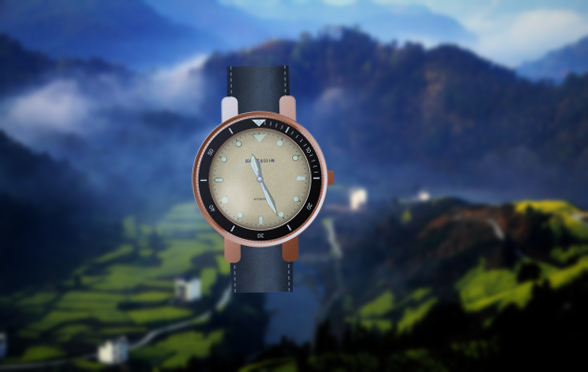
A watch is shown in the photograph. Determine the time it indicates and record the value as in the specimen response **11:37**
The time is **11:26**
